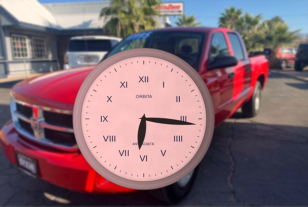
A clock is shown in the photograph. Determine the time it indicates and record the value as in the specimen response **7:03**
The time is **6:16**
